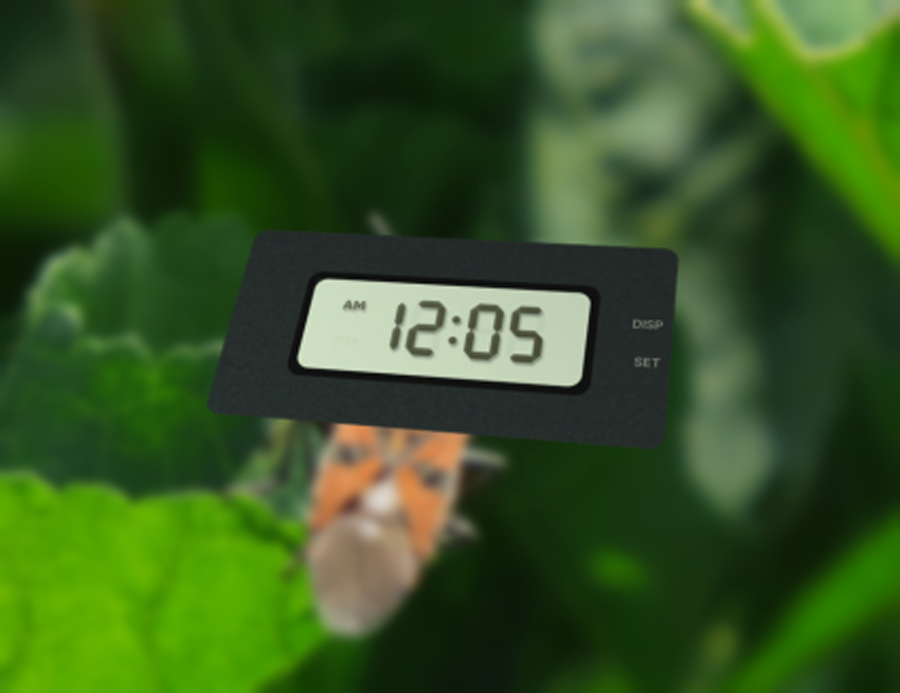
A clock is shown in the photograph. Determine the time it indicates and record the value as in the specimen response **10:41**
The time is **12:05**
